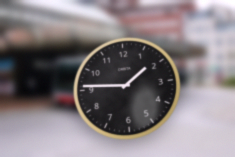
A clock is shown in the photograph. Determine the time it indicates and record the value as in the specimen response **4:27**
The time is **1:46**
